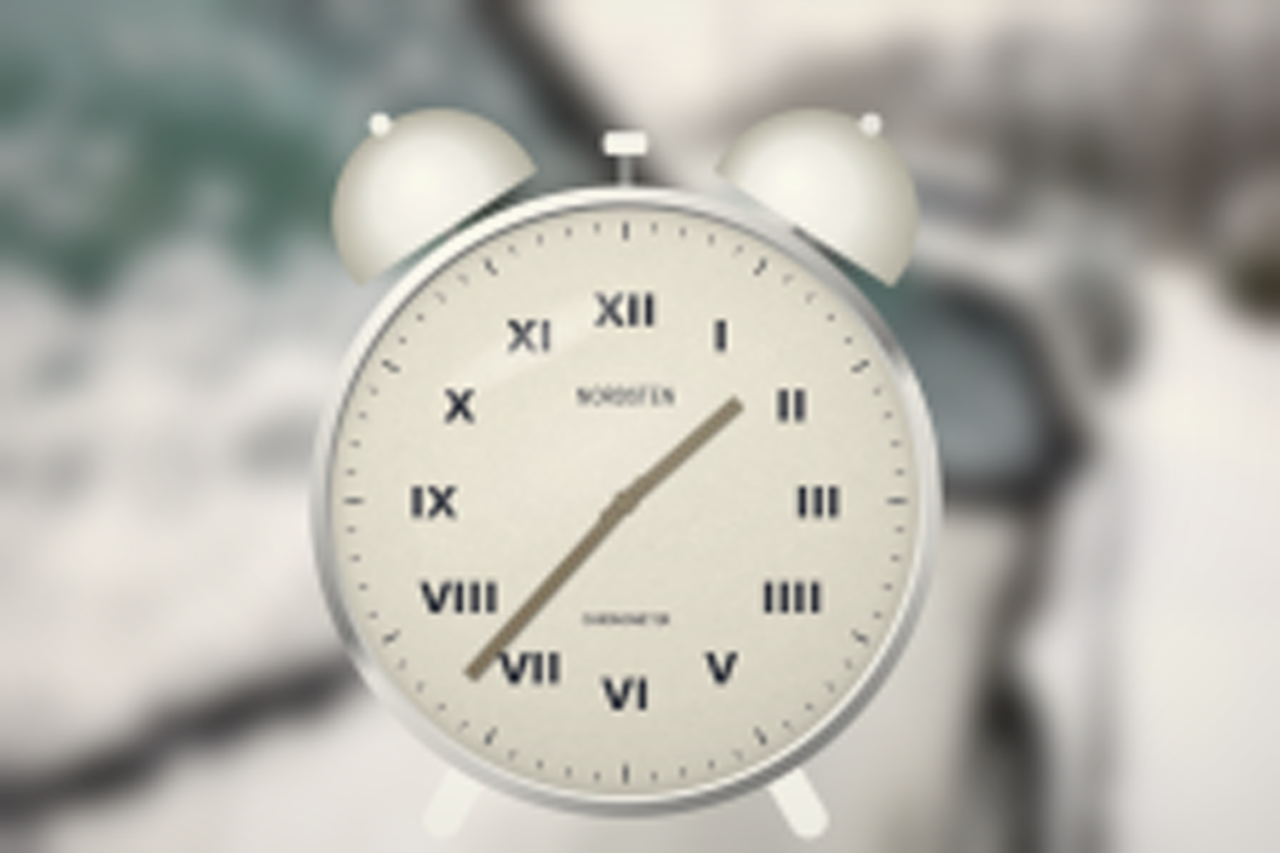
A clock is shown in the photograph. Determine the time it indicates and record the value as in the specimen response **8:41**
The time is **1:37**
